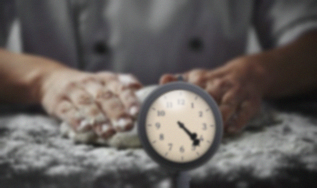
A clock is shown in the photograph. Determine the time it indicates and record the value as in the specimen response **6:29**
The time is **4:23**
